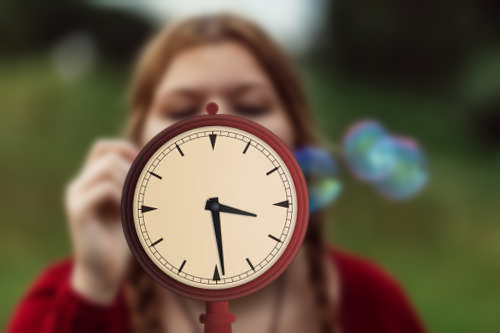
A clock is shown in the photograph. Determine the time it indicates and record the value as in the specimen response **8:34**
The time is **3:29**
